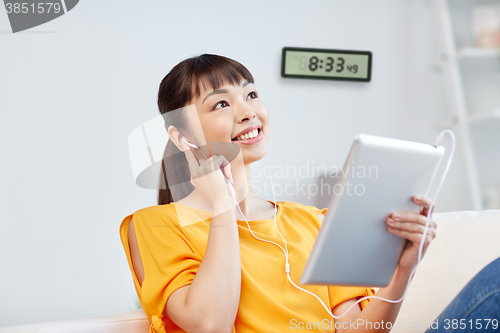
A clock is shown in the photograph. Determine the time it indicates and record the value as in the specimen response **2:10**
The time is **8:33**
